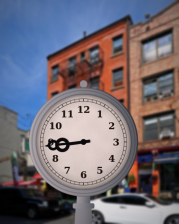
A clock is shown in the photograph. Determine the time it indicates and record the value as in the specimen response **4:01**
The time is **8:44**
